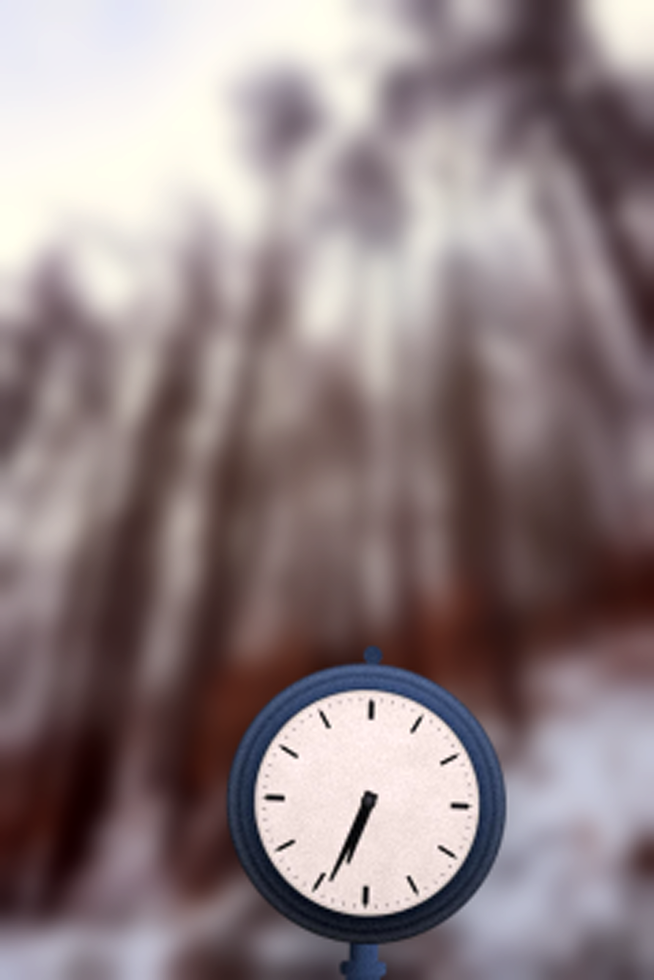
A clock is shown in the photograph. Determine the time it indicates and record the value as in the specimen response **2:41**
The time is **6:34**
